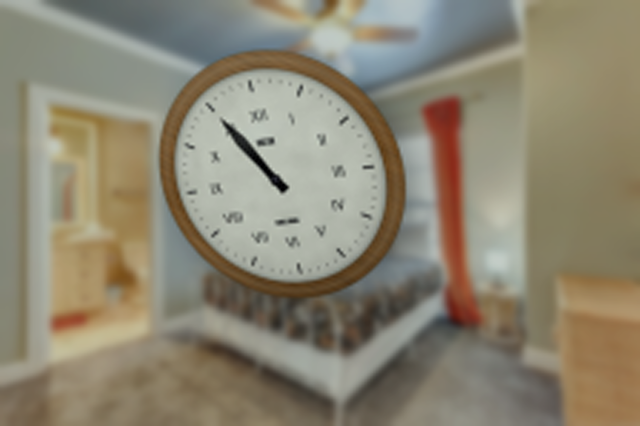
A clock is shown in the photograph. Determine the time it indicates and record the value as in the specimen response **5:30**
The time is **10:55**
